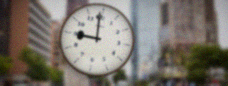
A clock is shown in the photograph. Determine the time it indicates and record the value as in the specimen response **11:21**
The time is **8:59**
